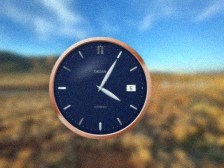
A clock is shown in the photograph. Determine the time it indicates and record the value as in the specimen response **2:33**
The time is **4:05**
